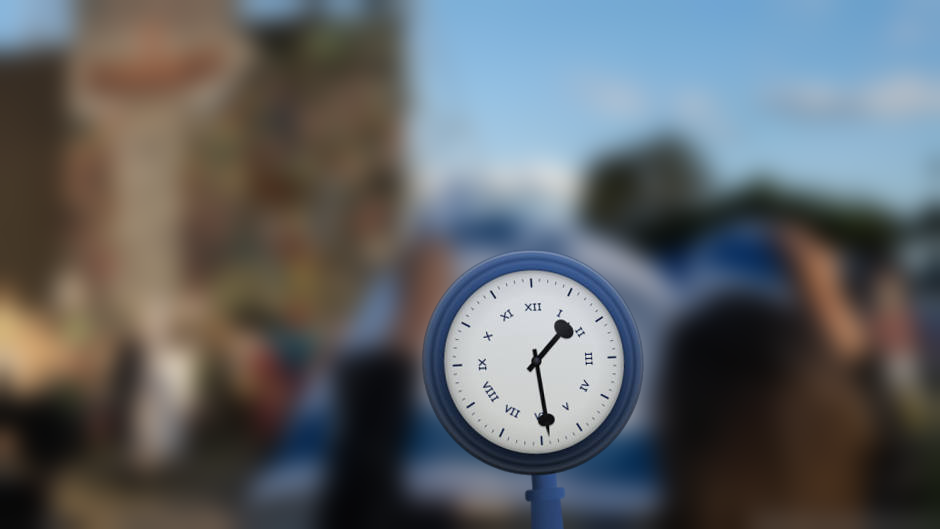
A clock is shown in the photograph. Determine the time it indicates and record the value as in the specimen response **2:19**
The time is **1:29**
